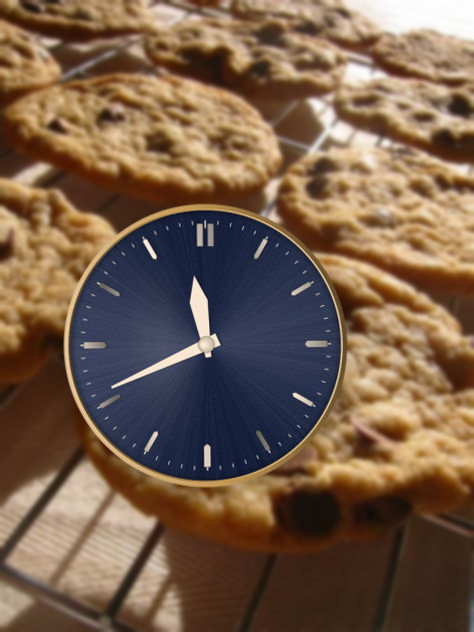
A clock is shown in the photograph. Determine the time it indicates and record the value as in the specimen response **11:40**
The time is **11:41**
